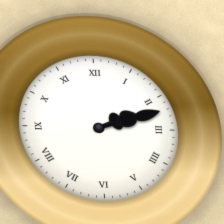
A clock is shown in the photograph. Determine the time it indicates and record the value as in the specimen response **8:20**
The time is **2:12**
